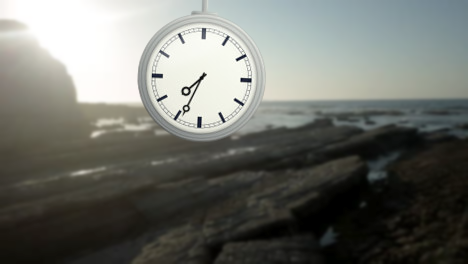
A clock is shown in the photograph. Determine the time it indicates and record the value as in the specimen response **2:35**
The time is **7:34**
